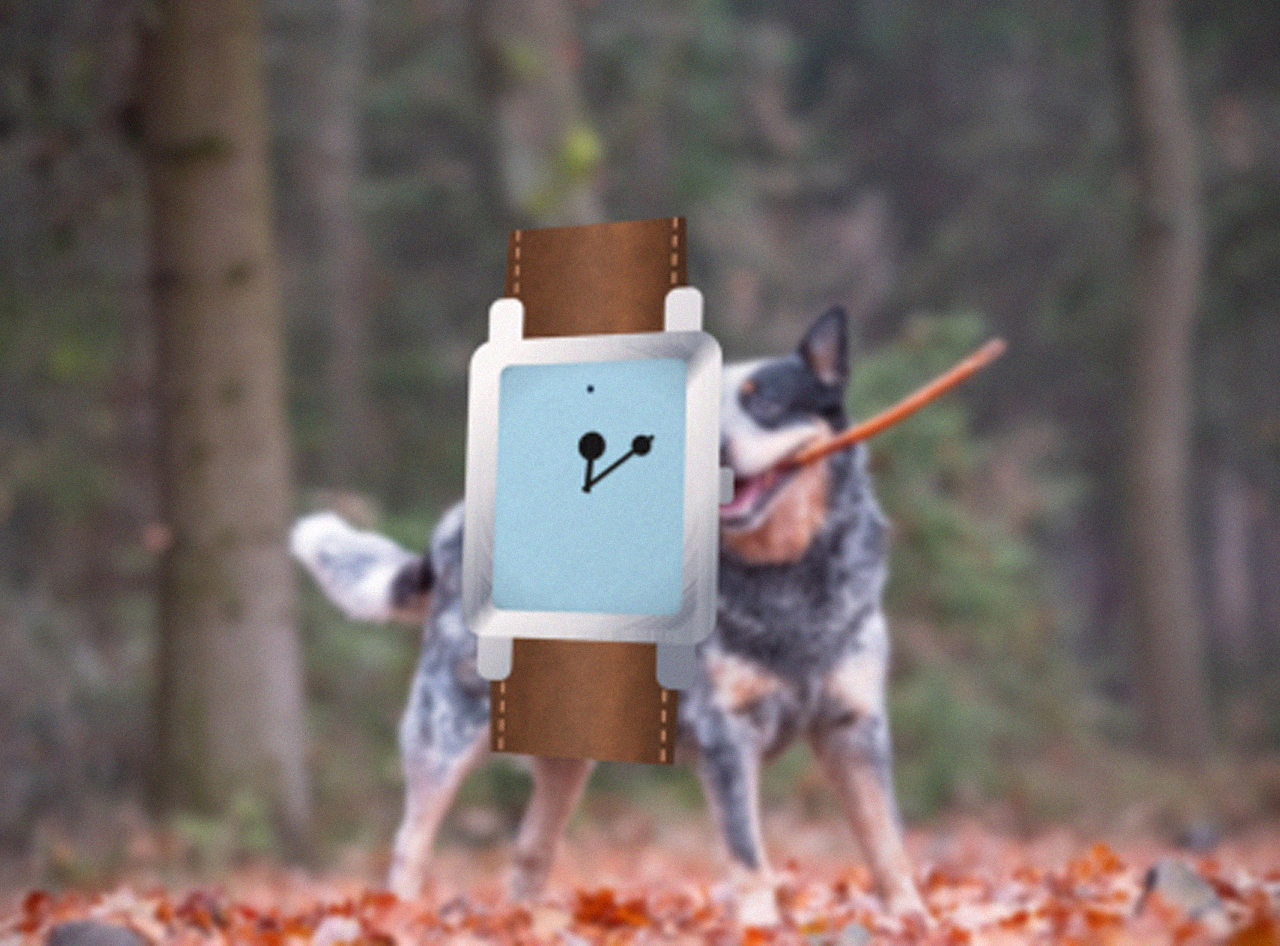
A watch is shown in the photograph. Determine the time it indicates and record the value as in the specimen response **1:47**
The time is **12:09**
